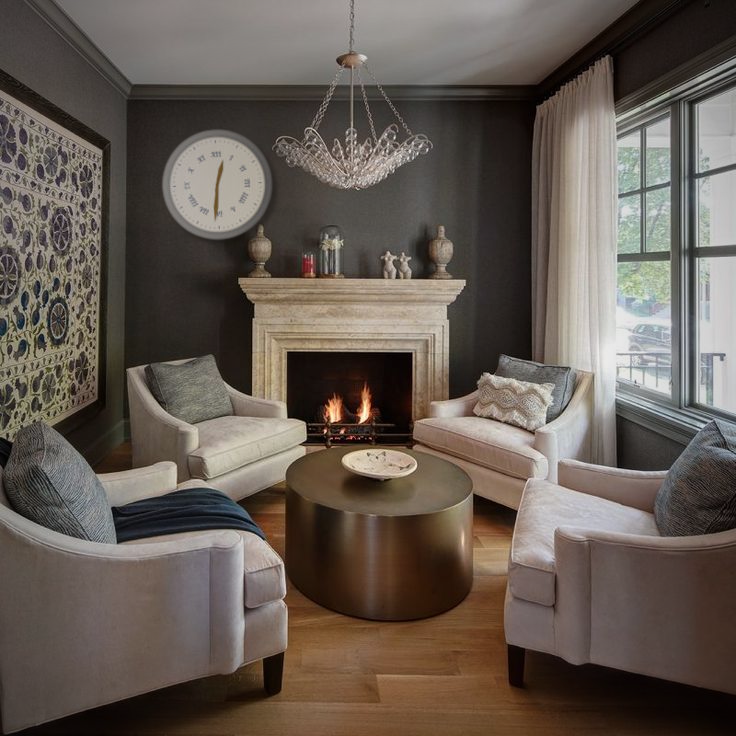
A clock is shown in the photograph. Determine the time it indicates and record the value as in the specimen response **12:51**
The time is **12:31**
